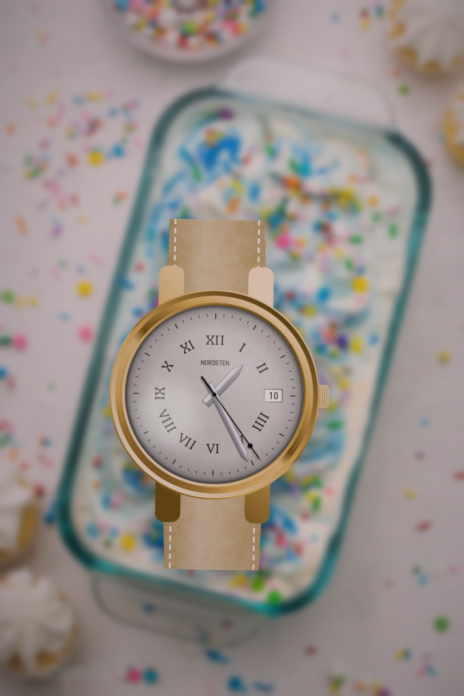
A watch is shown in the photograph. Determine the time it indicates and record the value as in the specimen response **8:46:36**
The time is **1:25:24**
